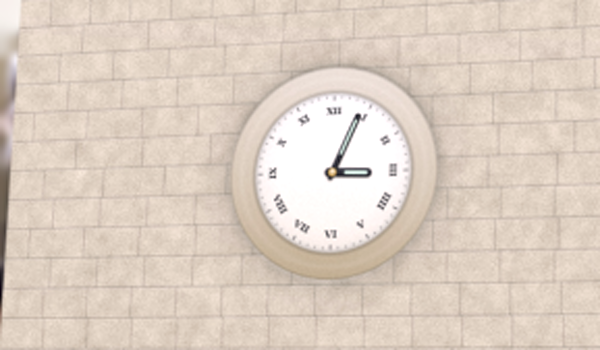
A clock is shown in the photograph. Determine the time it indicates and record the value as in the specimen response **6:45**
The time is **3:04**
